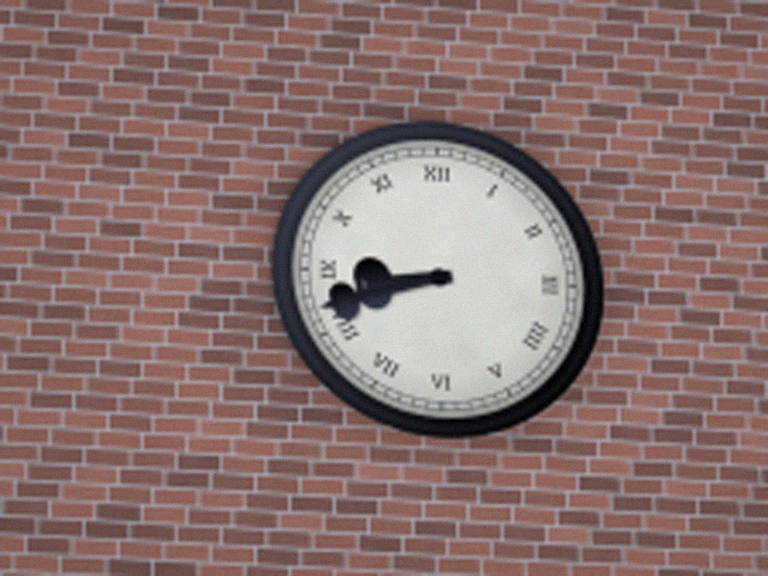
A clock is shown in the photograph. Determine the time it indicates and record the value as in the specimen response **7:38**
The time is **8:42**
